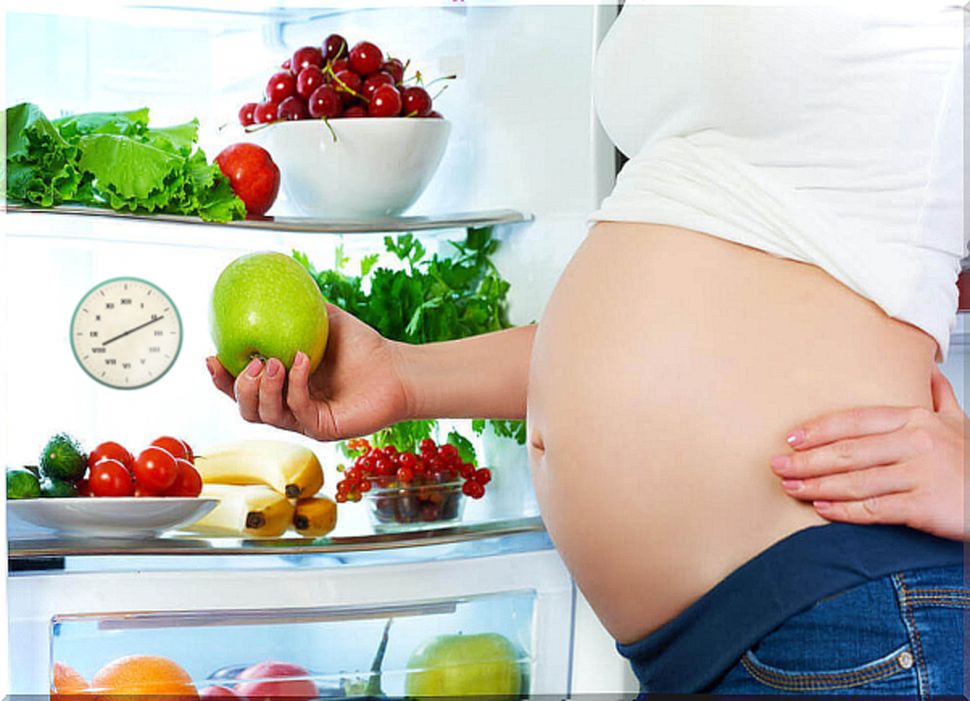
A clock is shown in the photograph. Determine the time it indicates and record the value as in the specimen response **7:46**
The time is **8:11**
